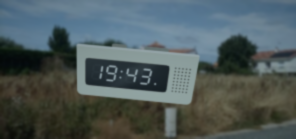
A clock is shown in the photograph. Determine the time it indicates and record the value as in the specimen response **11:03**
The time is **19:43**
